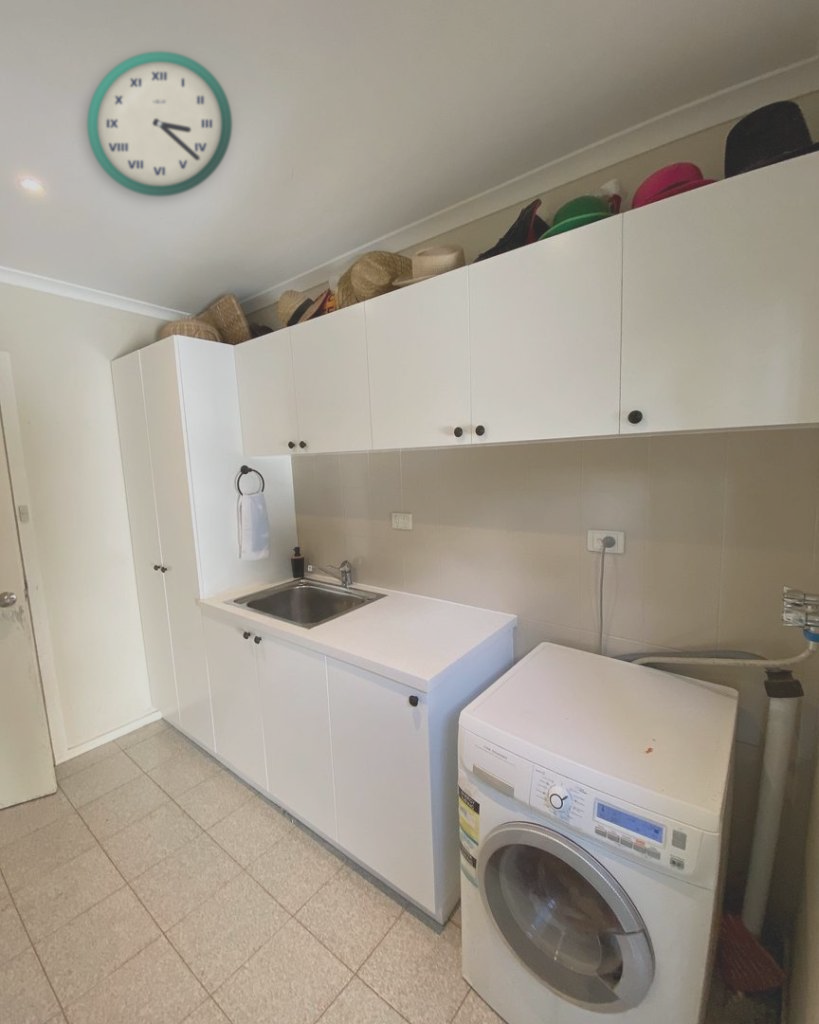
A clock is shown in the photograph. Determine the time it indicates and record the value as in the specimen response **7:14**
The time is **3:22**
